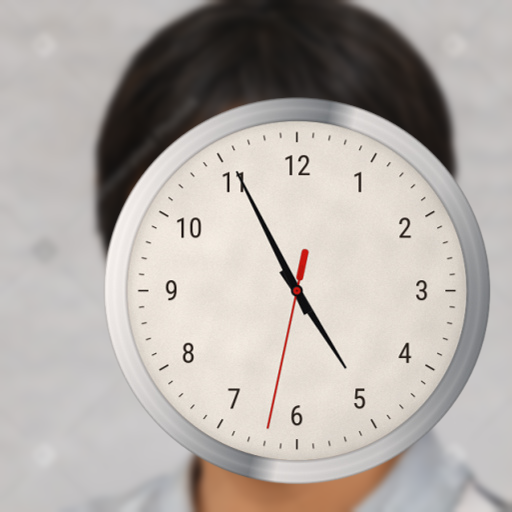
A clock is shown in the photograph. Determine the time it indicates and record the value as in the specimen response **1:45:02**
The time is **4:55:32**
